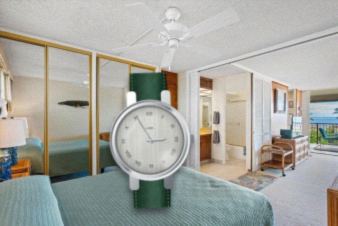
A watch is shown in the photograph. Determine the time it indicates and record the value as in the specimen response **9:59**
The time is **2:55**
